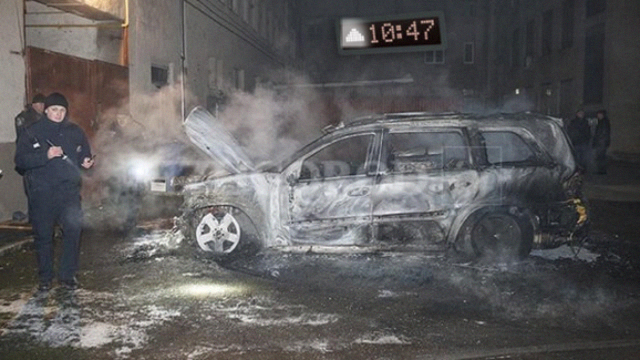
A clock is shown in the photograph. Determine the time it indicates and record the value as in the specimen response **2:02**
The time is **10:47**
